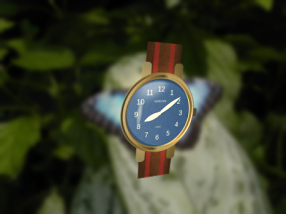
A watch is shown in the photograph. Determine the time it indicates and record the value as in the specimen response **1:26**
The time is **8:09**
